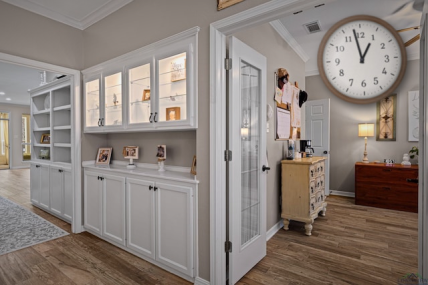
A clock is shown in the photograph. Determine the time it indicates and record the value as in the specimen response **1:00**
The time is **12:58**
